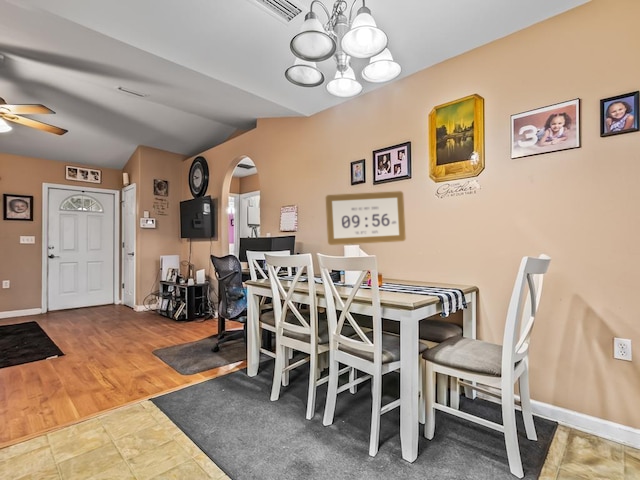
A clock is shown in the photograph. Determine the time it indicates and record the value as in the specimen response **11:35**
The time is **9:56**
